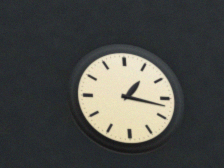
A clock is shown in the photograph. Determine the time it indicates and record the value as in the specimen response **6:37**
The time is **1:17**
